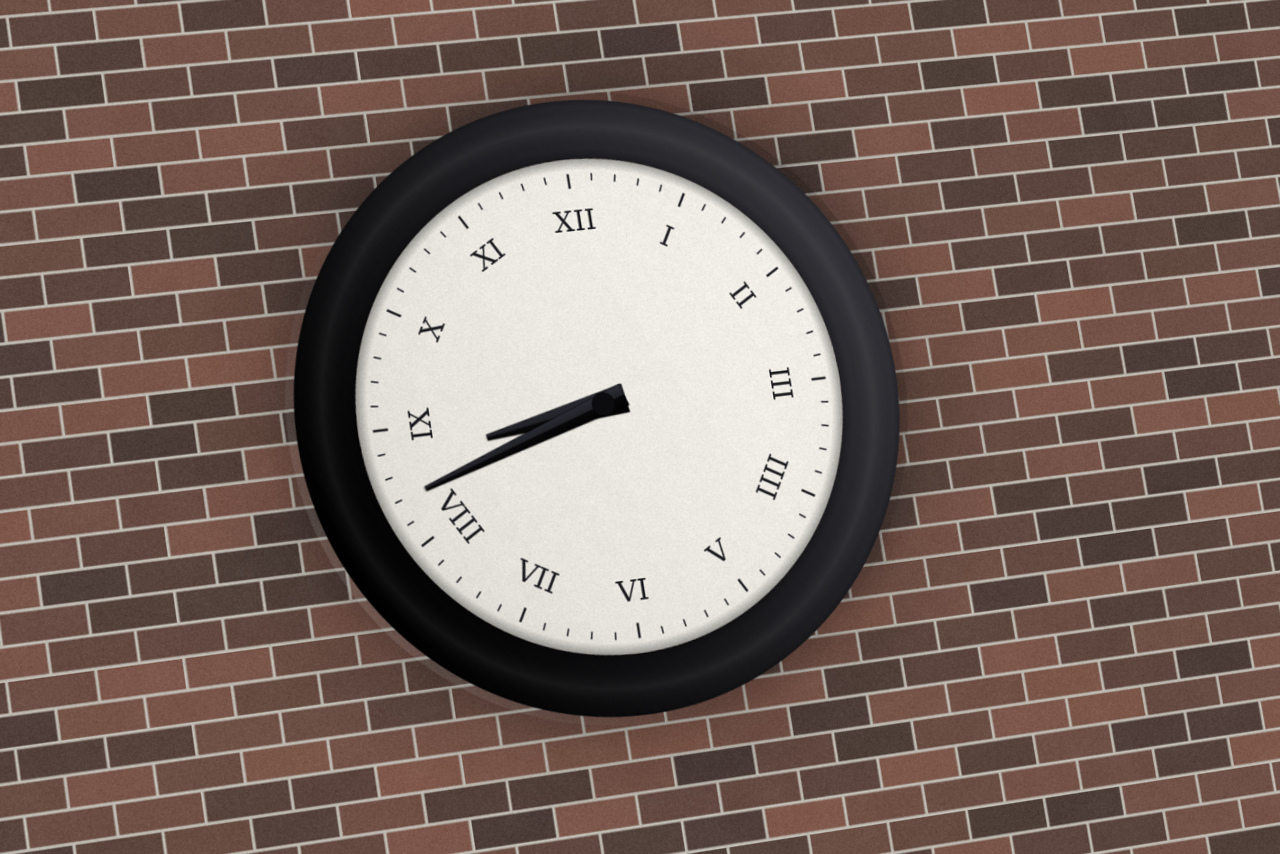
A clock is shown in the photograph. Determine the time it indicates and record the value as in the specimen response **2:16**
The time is **8:42**
